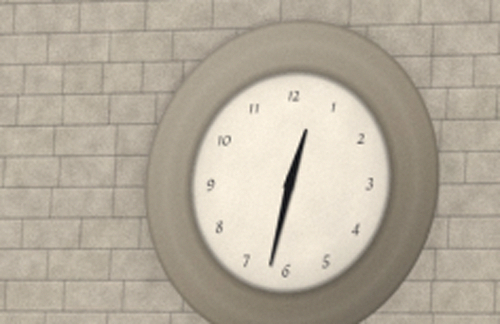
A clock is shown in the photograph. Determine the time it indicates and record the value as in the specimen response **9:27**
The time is **12:32**
